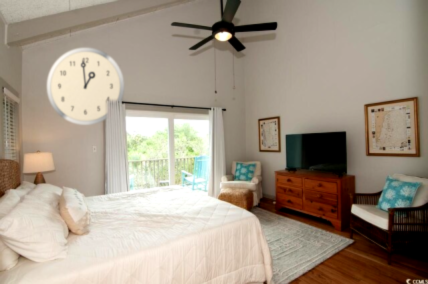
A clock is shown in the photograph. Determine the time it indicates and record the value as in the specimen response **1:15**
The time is **12:59**
